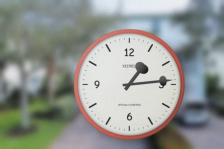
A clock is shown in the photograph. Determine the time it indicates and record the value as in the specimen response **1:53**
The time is **1:14**
